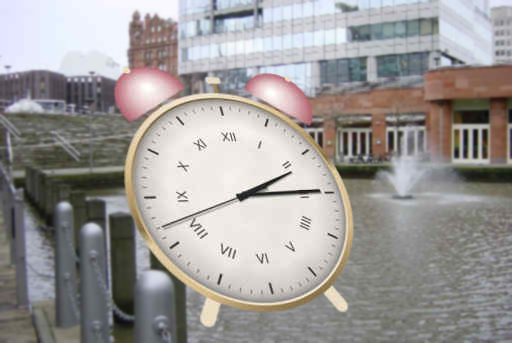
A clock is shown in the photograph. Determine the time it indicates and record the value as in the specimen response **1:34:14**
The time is **2:14:42**
